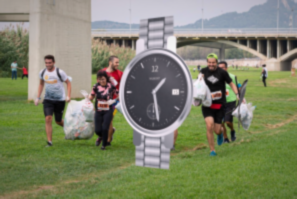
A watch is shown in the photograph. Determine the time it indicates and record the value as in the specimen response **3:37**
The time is **1:28**
